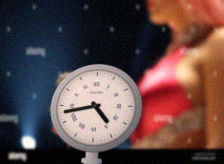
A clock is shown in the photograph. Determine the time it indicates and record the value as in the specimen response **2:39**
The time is **4:43**
